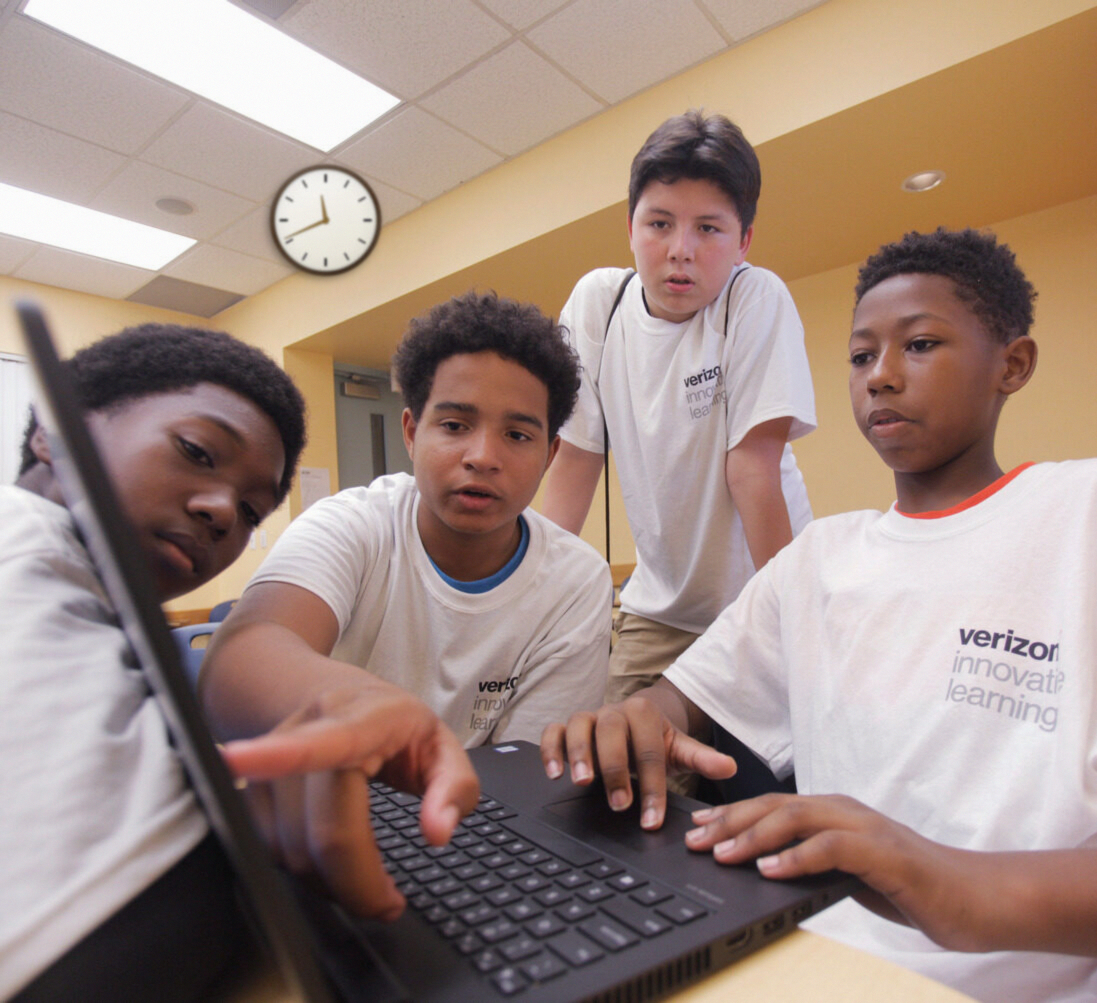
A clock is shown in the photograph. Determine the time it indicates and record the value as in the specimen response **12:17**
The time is **11:41**
